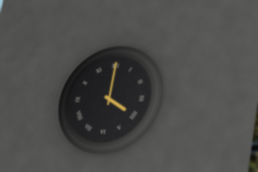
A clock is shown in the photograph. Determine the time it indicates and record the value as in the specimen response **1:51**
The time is **4:00**
